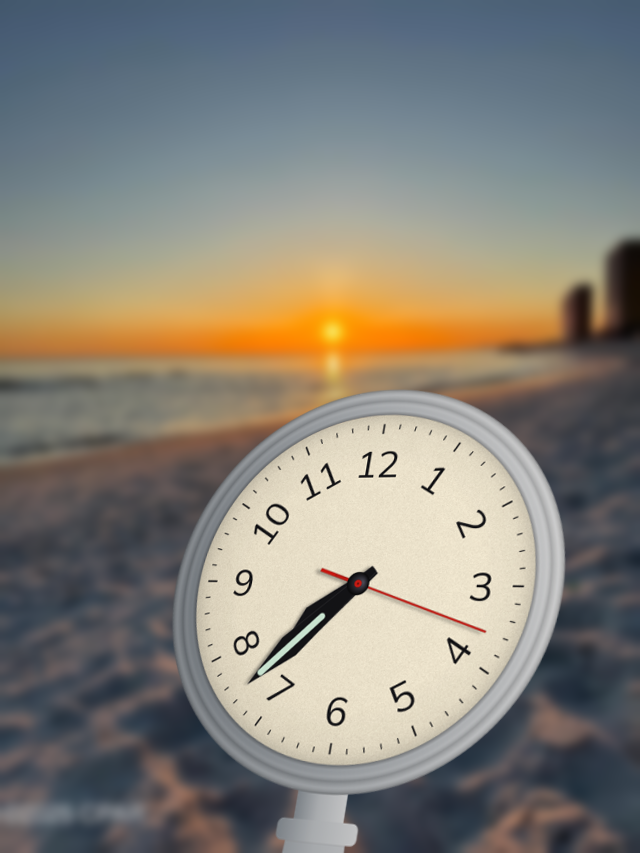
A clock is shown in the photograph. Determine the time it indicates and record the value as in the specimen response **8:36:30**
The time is **7:37:18**
